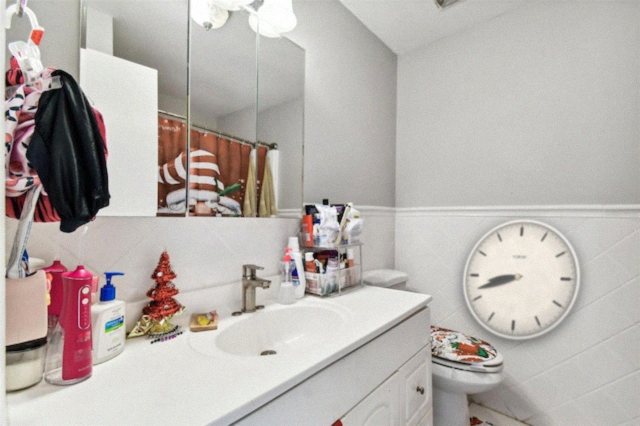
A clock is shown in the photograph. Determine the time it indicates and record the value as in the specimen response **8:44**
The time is **8:42**
